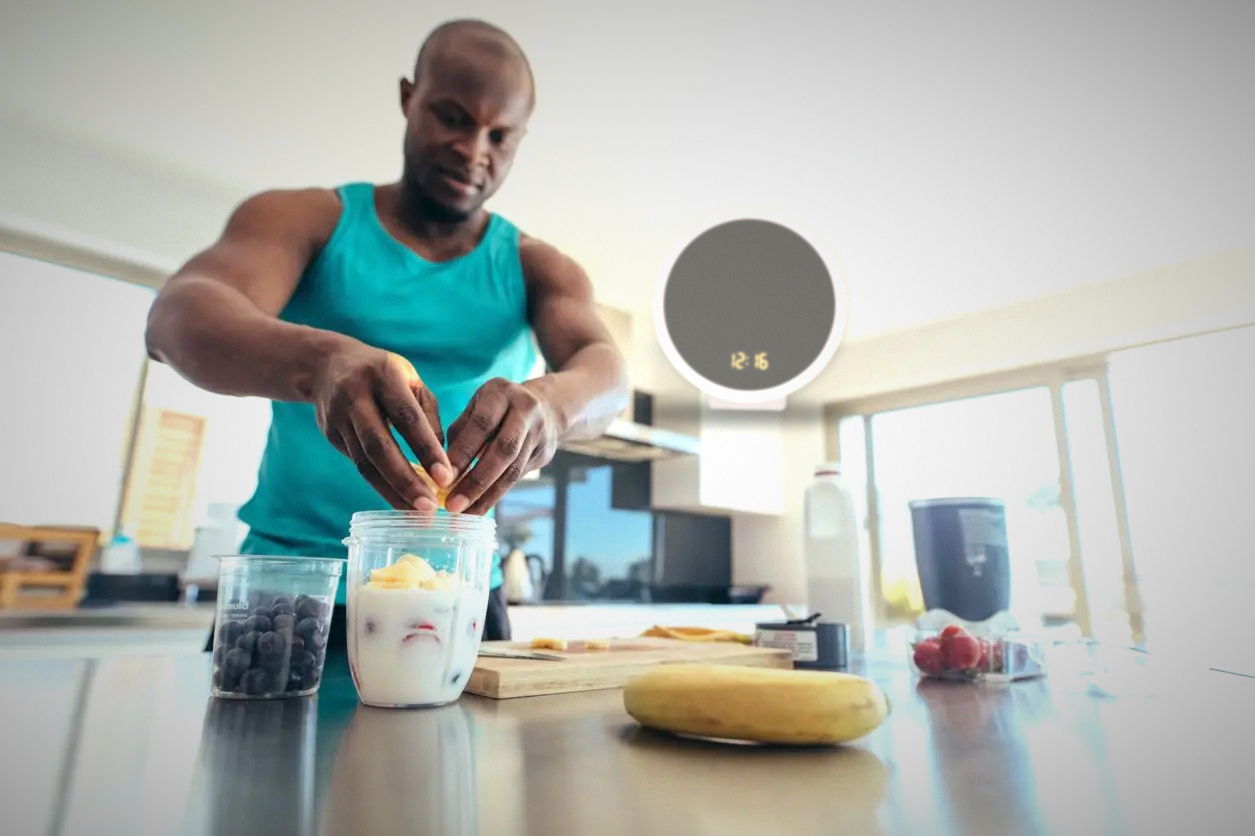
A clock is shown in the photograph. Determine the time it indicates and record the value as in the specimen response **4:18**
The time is **12:16**
